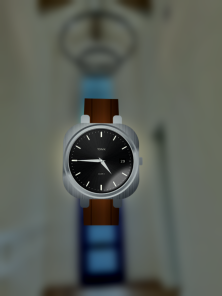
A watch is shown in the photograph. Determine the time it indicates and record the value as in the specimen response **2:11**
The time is **4:45**
